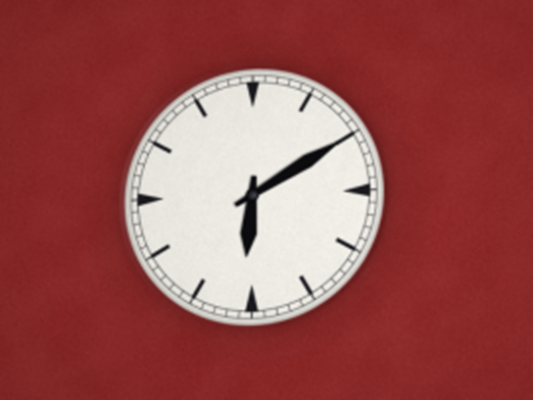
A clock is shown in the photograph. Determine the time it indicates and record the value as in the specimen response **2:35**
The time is **6:10**
